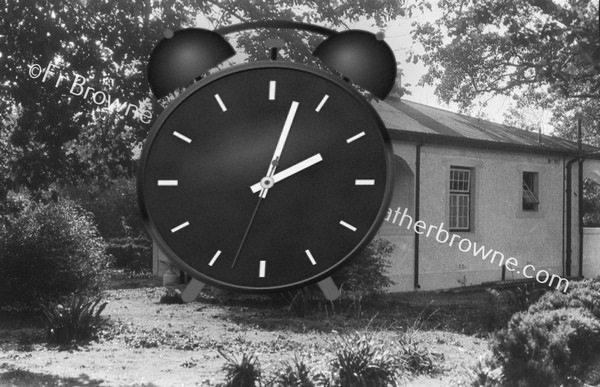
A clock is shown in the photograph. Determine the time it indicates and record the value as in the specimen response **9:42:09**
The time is **2:02:33**
